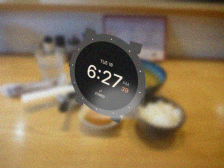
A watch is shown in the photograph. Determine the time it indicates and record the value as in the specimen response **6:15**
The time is **6:27**
